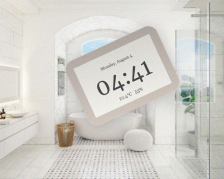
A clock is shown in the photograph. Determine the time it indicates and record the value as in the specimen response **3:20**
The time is **4:41**
